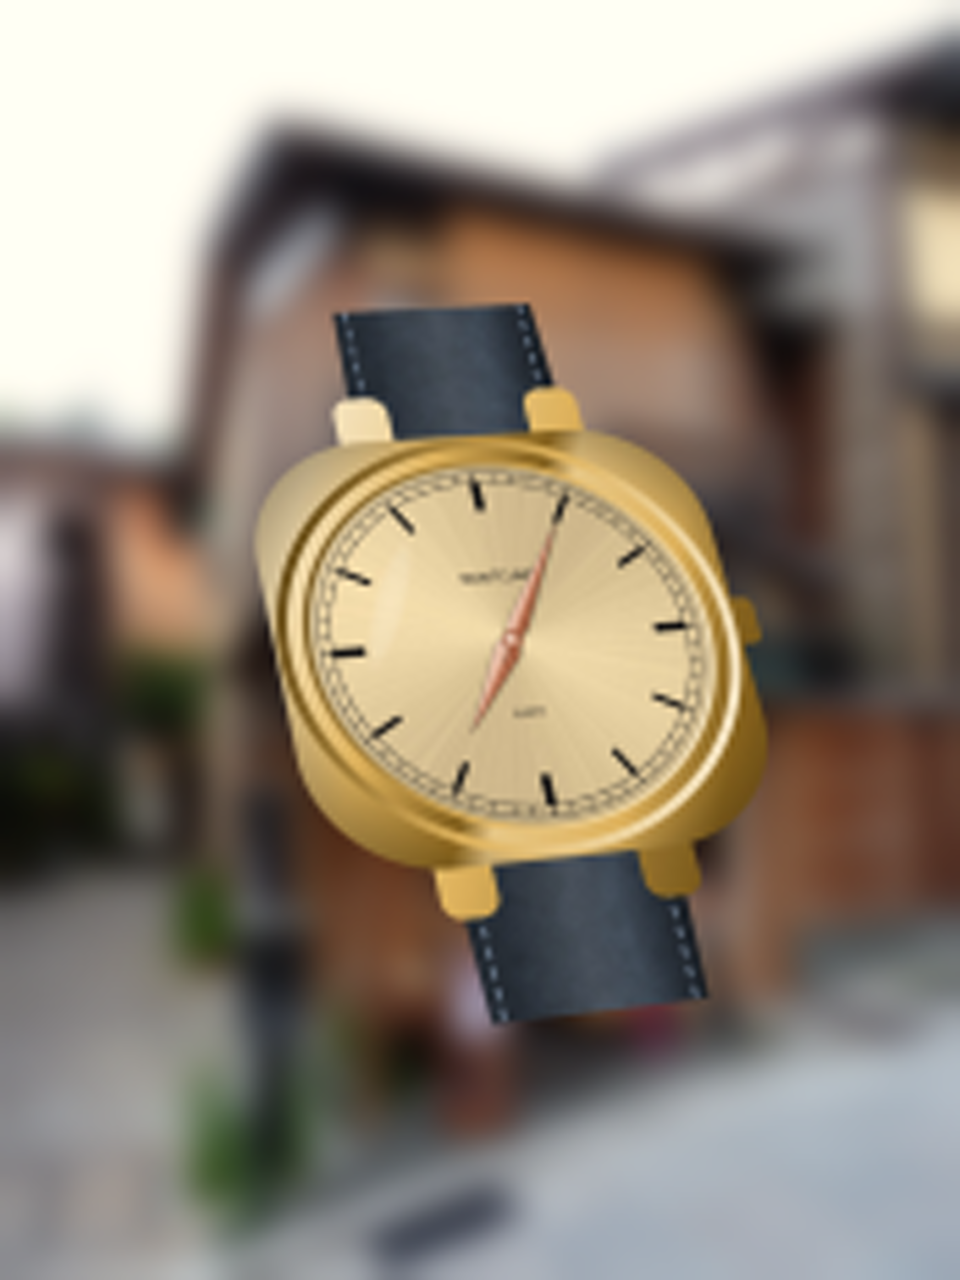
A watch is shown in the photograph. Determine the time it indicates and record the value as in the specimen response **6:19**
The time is **7:05**
